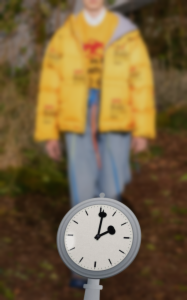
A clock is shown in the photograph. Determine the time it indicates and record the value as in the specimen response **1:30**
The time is **2:01**
